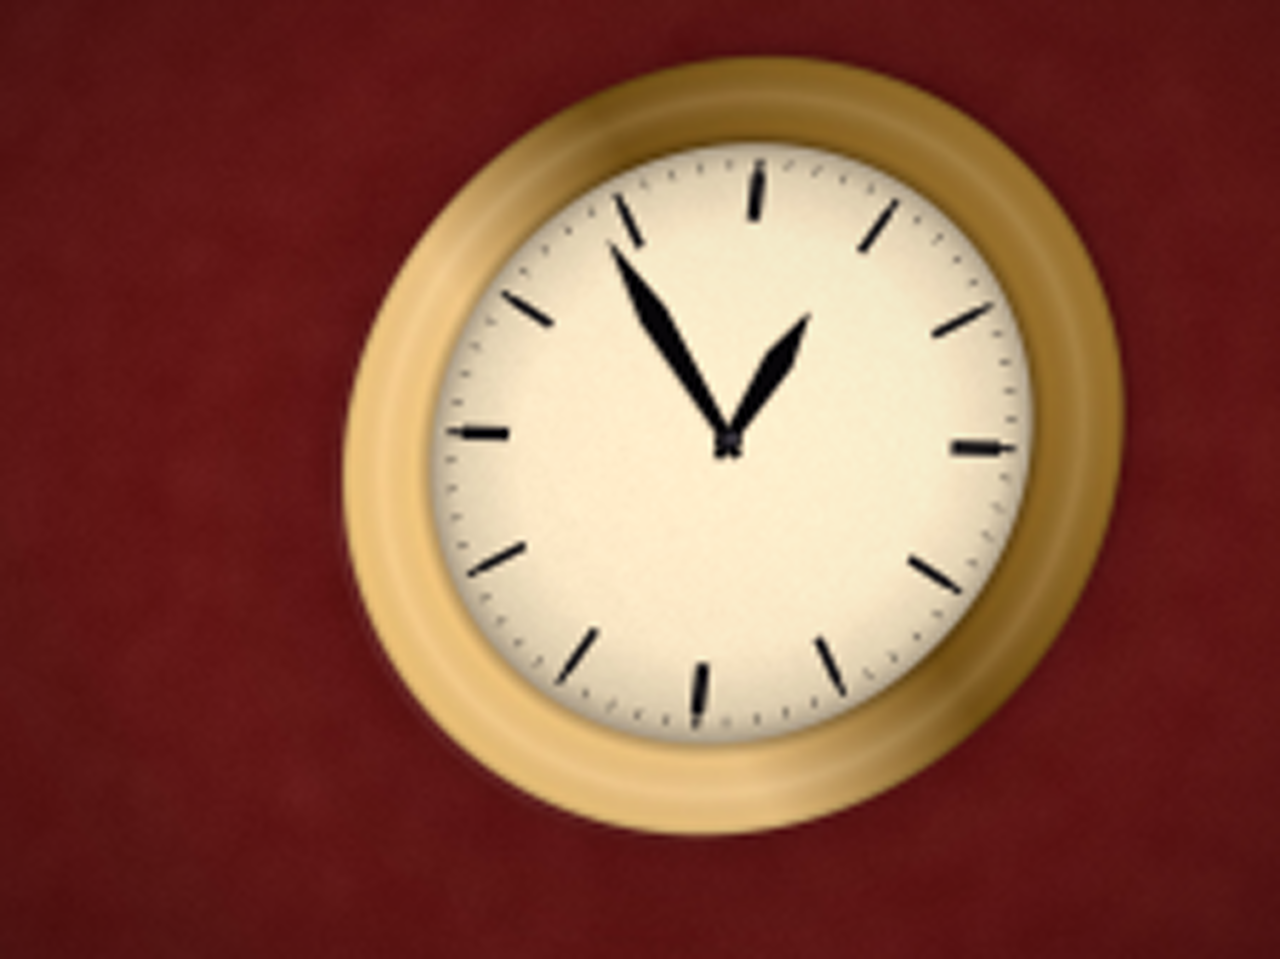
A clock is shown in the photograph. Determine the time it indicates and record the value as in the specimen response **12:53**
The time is **12:54**
